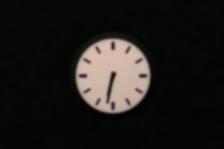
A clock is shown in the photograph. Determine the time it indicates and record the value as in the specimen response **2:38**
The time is **6:32**
